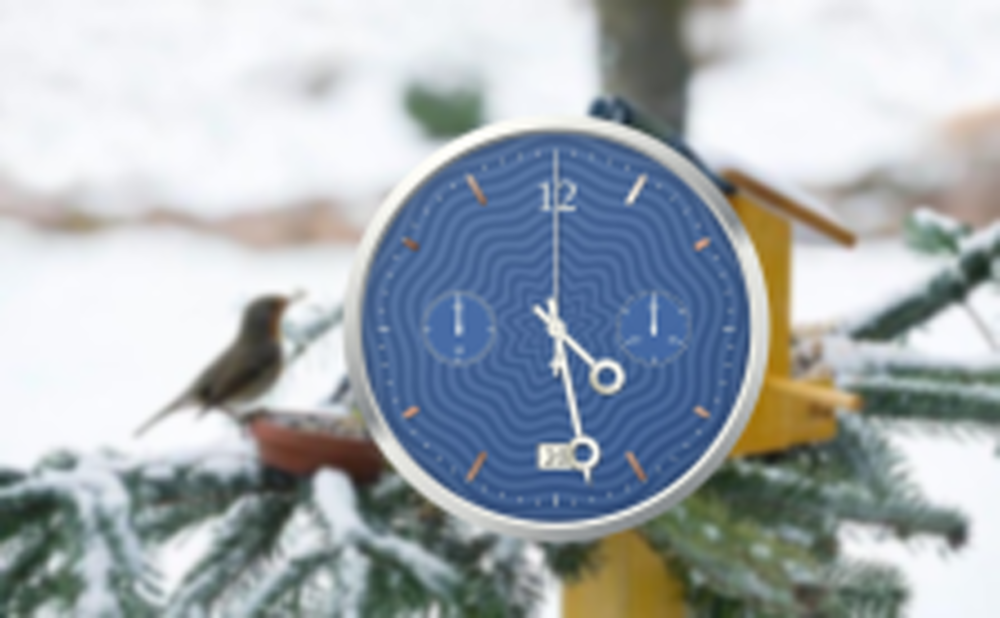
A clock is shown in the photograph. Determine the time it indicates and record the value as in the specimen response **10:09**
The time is **4:28**
